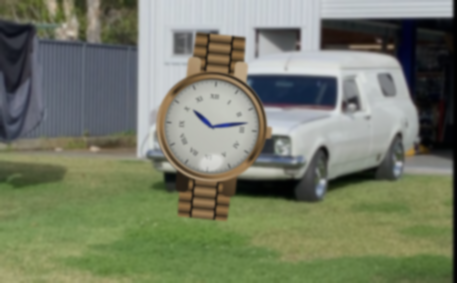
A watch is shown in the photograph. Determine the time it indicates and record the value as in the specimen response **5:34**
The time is **10:13**
